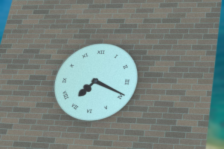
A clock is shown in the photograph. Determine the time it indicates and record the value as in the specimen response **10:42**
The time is **7:19**
